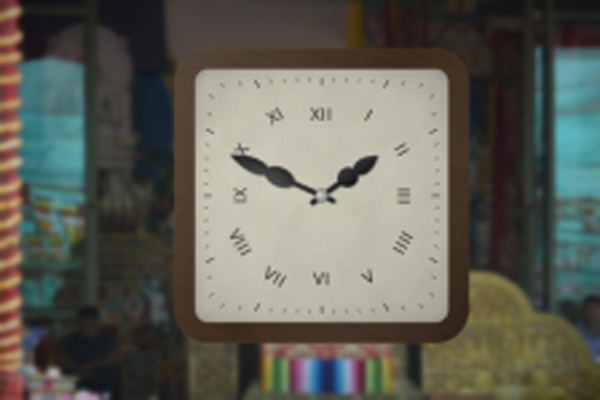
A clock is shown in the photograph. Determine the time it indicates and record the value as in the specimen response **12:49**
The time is **1:49**
